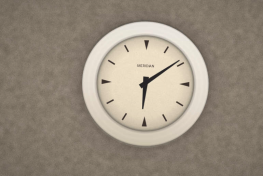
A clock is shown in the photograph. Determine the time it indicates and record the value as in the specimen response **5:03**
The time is **6:09**
